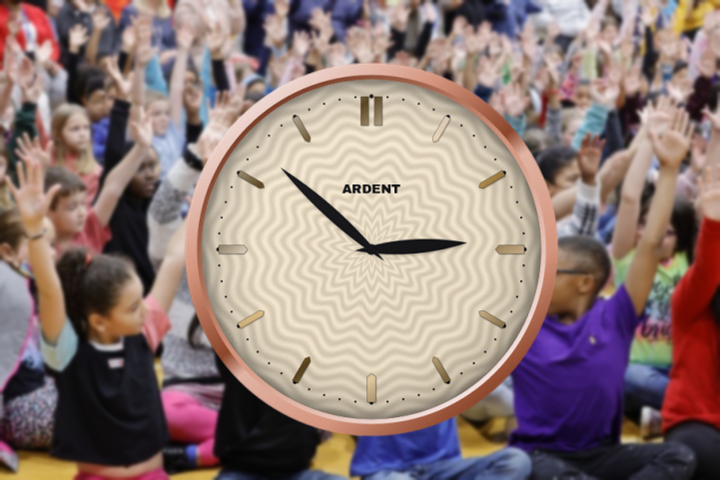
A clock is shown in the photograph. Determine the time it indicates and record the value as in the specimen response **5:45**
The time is **2:52**
